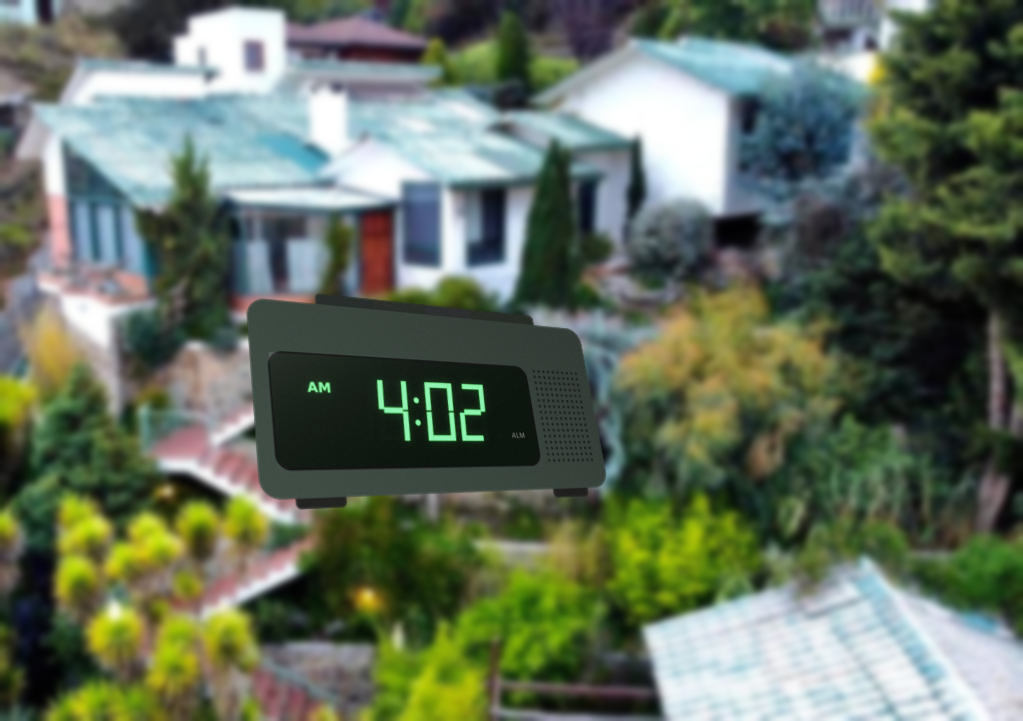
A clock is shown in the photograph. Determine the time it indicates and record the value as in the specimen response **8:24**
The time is **4:02**
